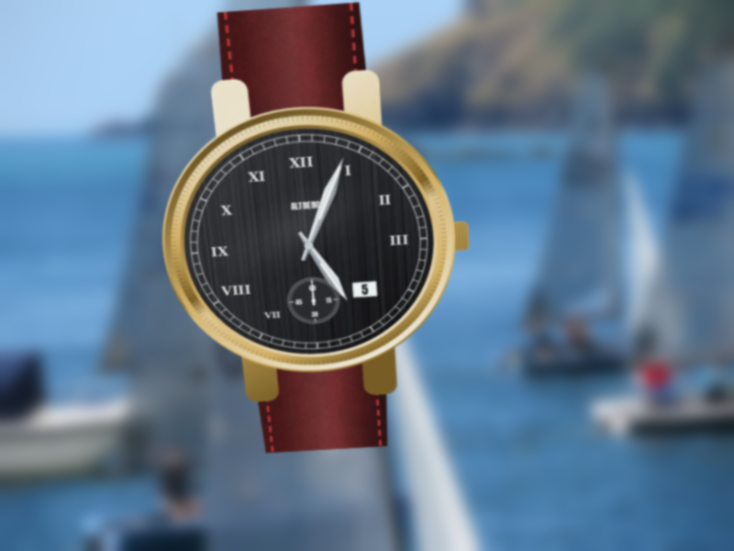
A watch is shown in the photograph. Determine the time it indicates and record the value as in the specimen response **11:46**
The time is **5:04**
